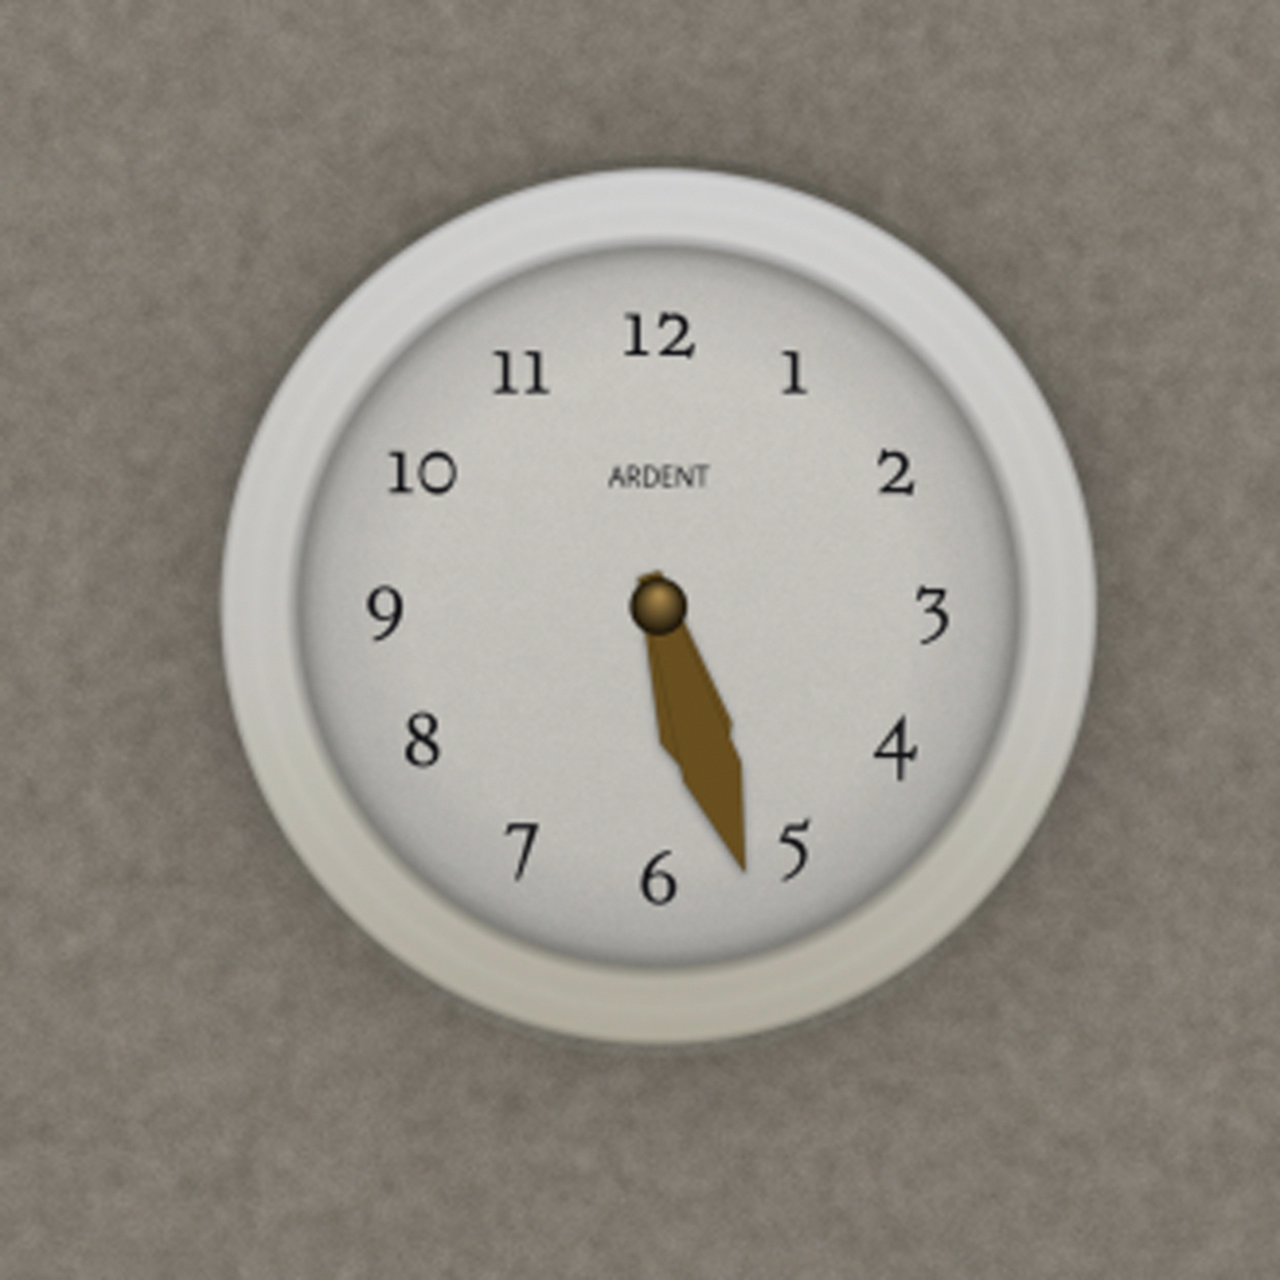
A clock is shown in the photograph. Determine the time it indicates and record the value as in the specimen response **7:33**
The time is **5:27**
